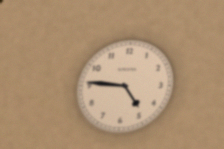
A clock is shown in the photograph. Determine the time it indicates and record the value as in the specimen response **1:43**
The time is **4:46**
